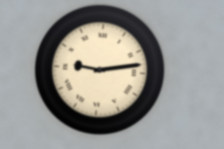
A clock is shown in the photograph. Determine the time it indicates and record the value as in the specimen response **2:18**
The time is **9:13**
